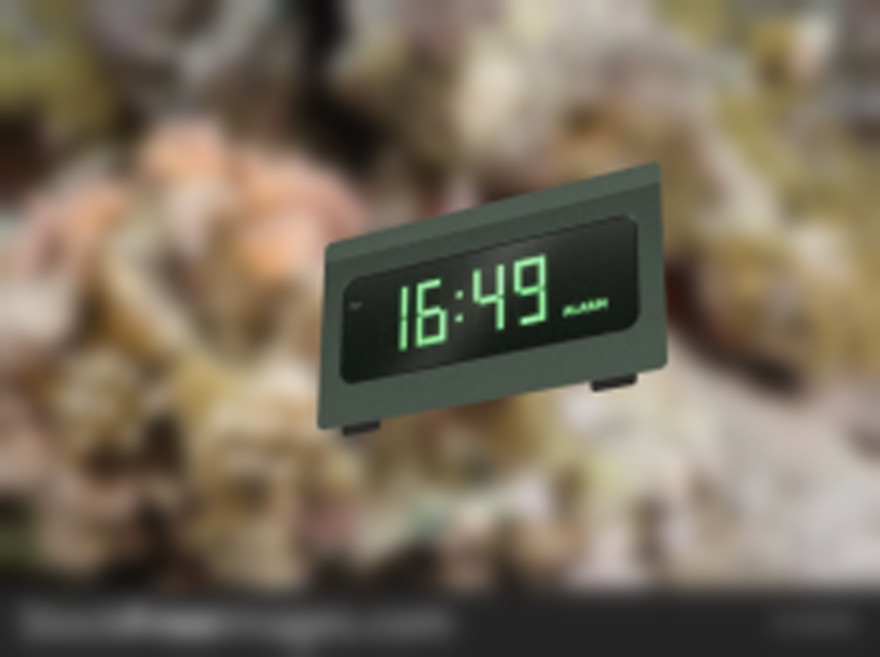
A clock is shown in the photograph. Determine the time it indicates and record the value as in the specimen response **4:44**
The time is **16:49**
